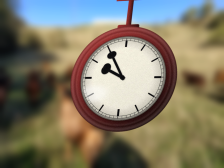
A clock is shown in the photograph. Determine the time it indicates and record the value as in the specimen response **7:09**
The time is **9:55**
